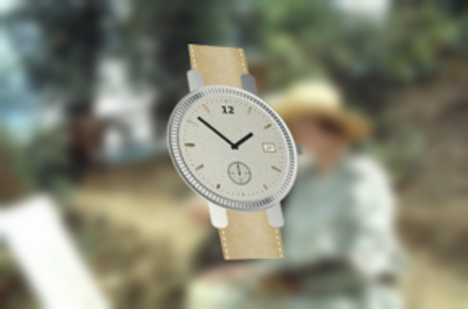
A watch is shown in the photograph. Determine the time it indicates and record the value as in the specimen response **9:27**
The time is **1:52**
